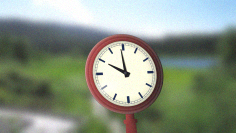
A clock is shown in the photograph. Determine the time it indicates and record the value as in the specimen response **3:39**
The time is **9:59**
